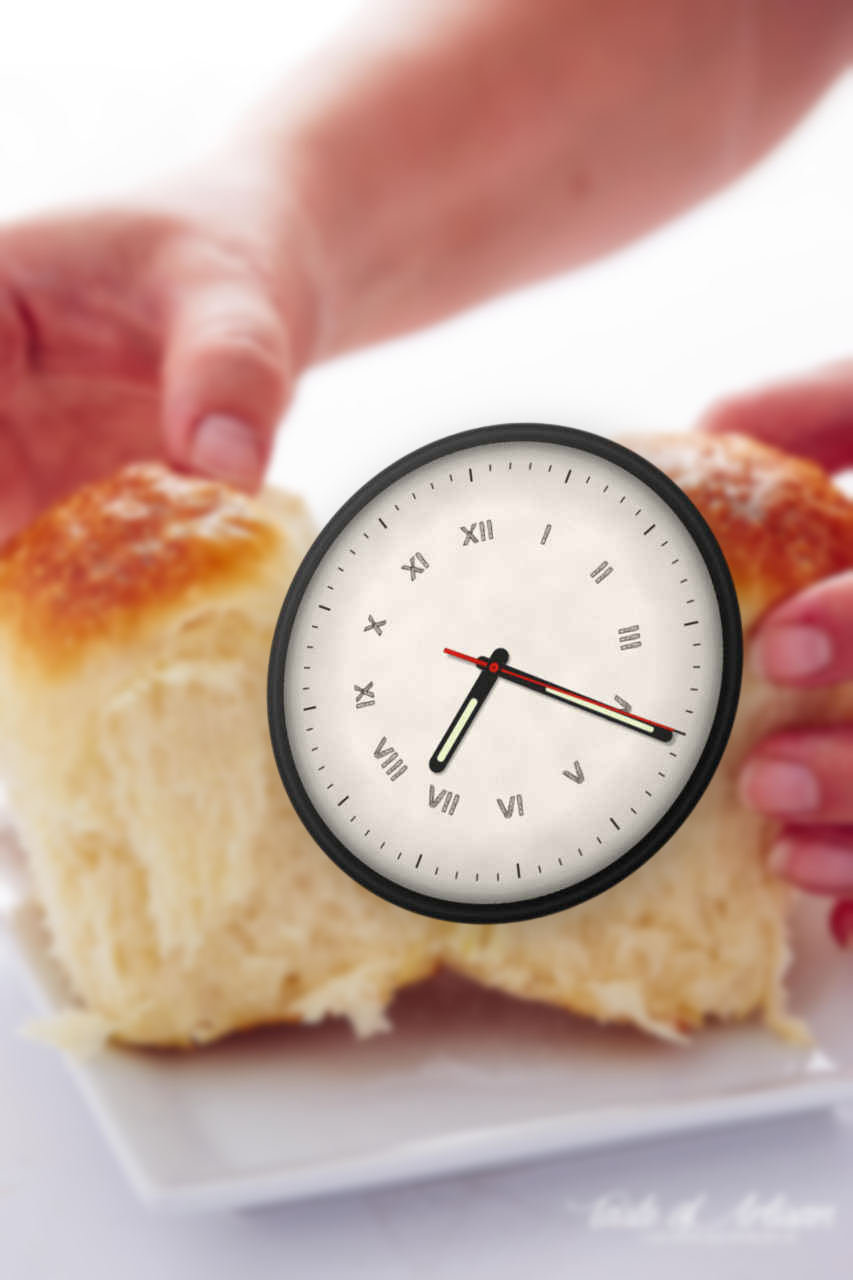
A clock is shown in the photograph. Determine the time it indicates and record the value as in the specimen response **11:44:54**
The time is **7:20:20**
